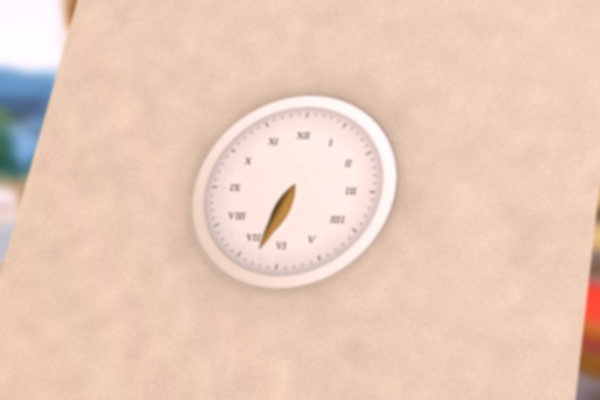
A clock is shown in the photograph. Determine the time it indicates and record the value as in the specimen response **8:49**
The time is **6:33**
